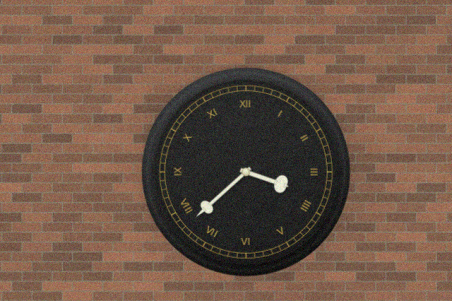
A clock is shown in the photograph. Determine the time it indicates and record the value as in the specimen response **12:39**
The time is **3:38**
